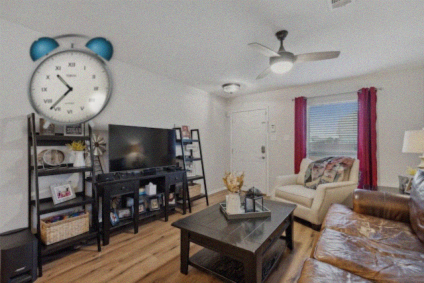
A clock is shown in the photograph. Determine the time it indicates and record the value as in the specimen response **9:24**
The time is **10:37**
